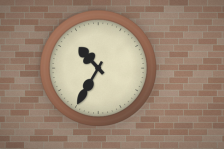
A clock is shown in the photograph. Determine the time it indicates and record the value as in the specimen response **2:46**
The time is **10:35**
